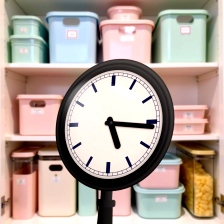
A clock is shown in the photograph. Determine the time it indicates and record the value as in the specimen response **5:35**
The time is **5:16**
